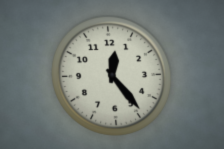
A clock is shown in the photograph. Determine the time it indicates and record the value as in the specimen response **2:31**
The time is **12:24**
